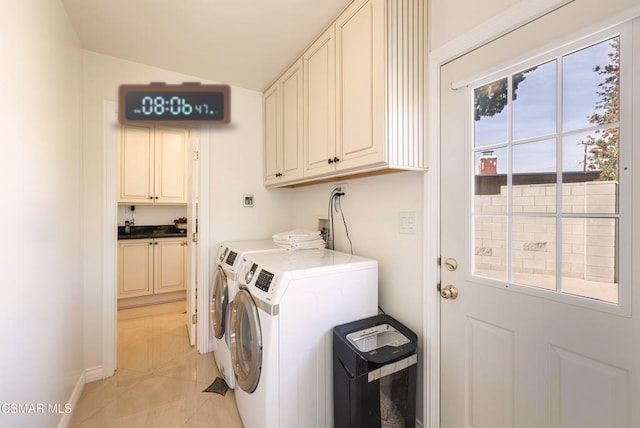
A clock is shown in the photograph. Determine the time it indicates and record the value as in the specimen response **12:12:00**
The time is **8:06:47**
